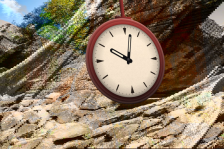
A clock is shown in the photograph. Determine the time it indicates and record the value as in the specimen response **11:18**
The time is **10:02**
